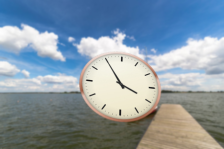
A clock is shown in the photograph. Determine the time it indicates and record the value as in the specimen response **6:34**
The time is **3:55**
